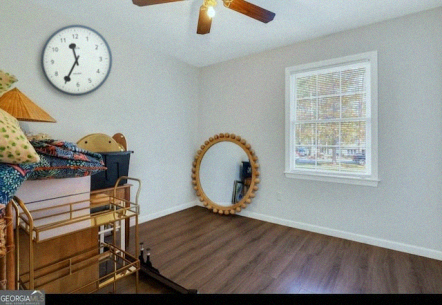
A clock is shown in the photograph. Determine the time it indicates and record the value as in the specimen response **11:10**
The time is **11:35**
